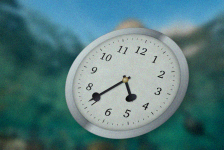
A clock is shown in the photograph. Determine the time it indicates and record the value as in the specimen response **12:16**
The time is **4:36**
